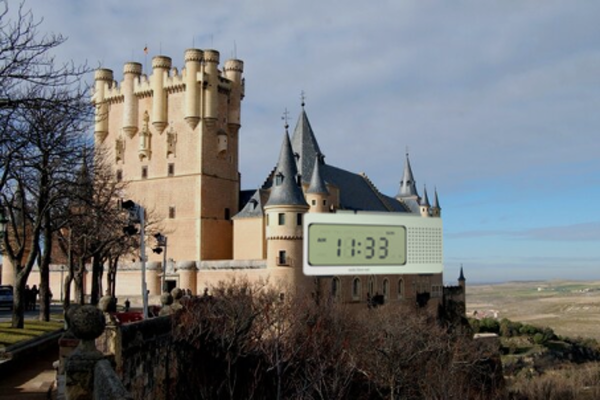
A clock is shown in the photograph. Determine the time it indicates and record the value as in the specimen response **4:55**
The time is **11:33**
